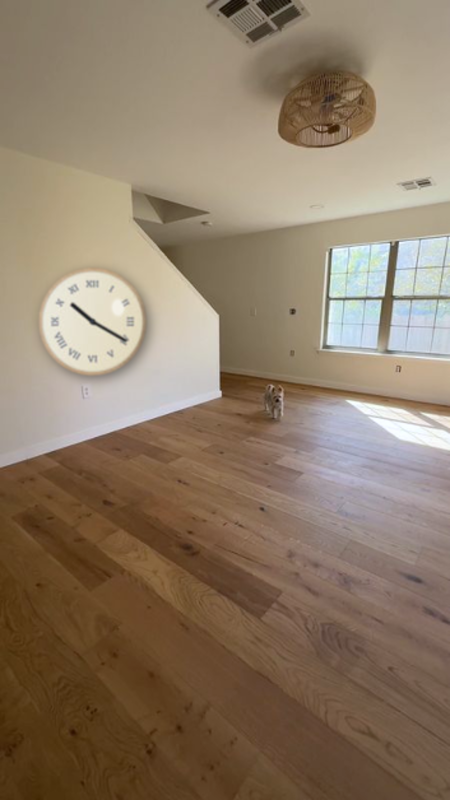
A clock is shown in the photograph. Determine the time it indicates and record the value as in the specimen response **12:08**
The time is **10:20**
